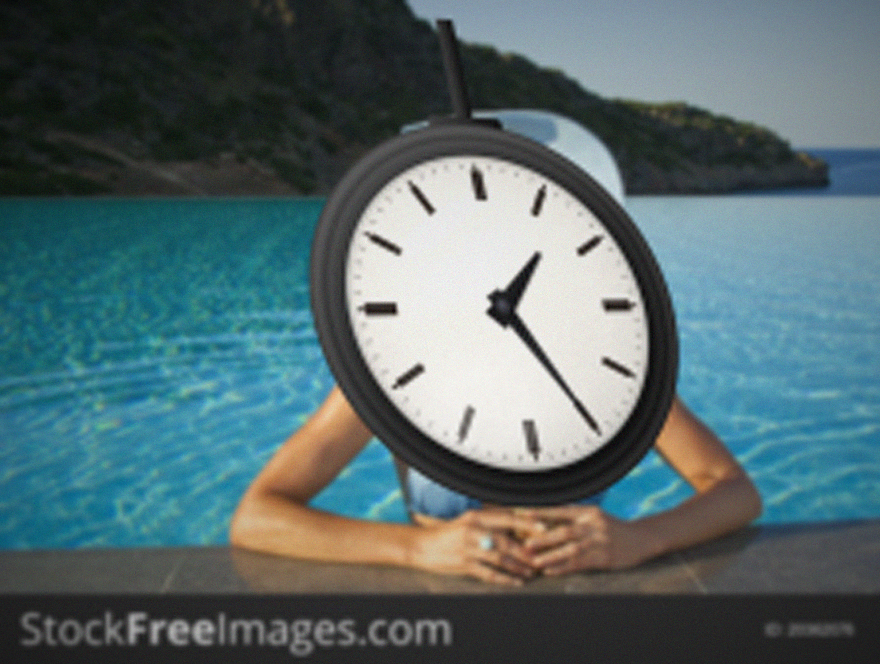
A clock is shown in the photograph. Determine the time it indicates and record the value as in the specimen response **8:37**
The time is **1:25**
